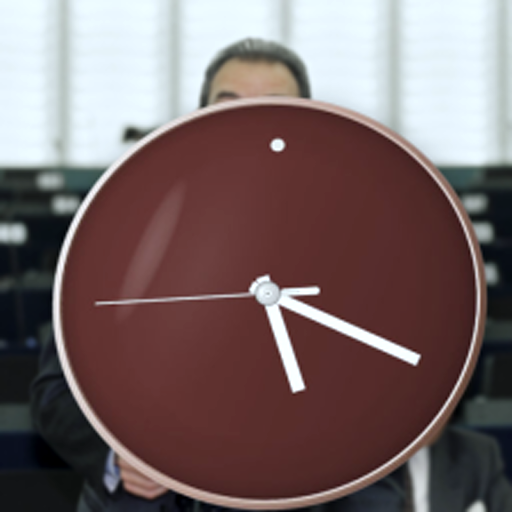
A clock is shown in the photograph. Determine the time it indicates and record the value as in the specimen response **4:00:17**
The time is **5:18:44**
